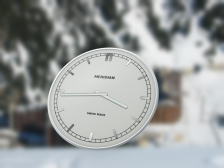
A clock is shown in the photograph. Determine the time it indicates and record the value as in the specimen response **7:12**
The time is **3:44**
